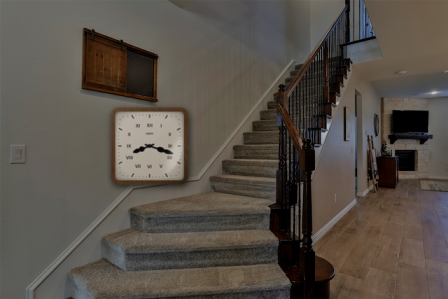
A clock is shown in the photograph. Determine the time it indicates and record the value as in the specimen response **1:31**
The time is **8:18**
